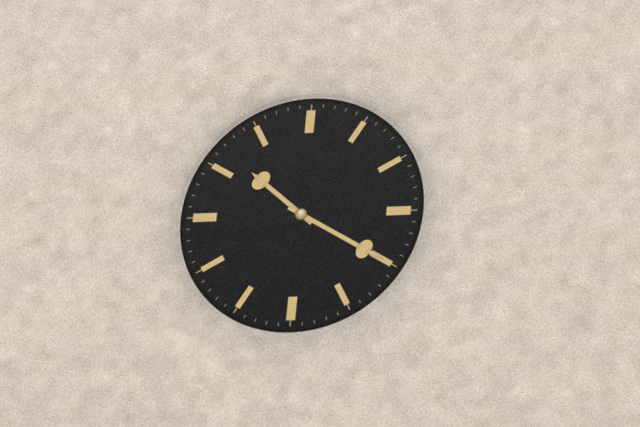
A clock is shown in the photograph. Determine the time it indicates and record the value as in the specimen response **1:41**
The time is **10:20**
